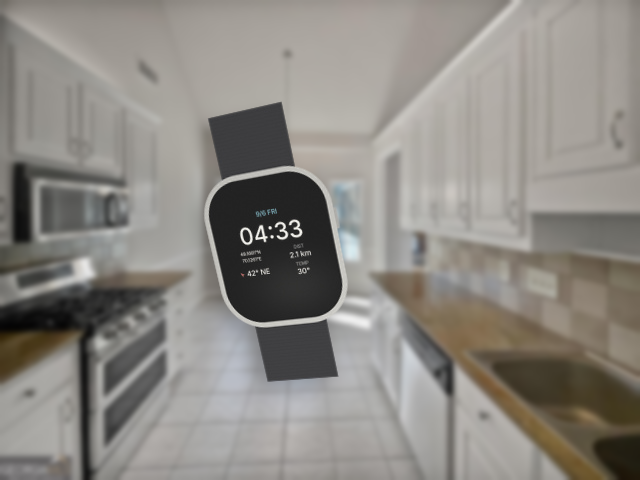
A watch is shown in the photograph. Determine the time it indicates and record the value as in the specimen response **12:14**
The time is **4:33**
